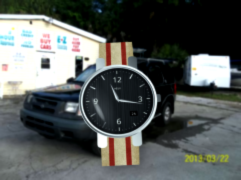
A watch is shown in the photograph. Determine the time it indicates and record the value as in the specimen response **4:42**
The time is **11:17**
